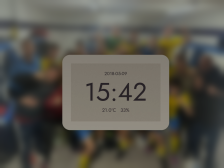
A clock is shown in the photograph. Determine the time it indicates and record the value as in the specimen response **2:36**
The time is **15:42**
